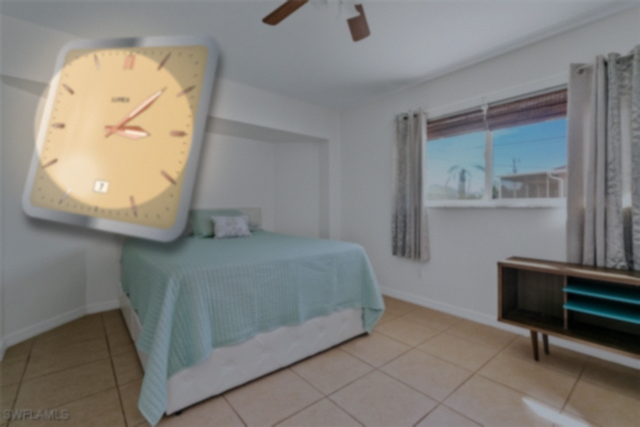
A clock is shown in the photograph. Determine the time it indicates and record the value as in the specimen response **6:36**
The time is **3:08**
